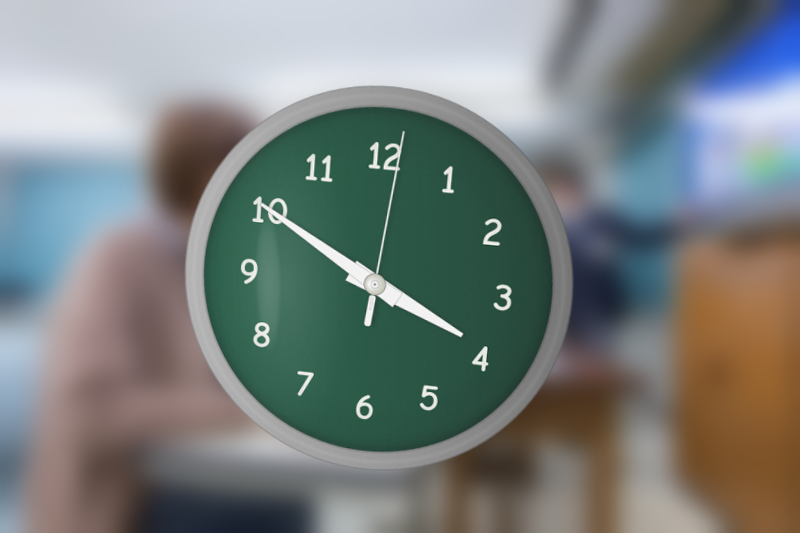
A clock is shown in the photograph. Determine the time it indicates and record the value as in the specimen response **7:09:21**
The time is **3:50:01**
